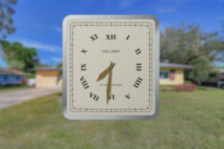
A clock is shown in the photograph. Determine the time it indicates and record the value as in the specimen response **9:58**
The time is **7:31**
